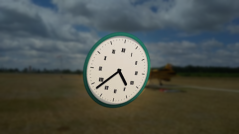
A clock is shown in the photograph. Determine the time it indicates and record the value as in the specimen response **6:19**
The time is **4:38**
